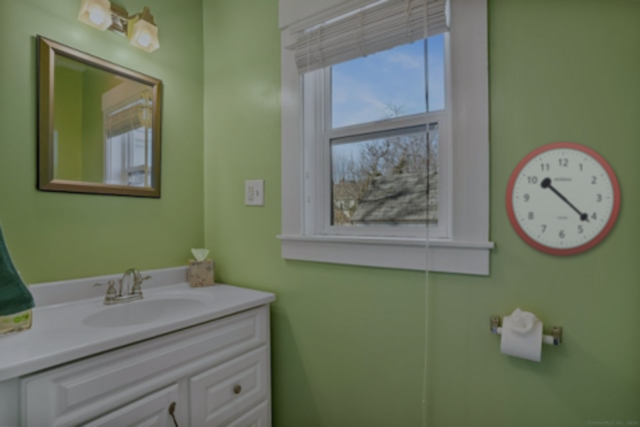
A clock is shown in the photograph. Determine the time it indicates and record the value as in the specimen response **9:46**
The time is **10:22**
